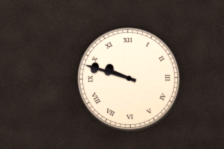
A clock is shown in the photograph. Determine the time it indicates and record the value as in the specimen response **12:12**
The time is **9:48**
